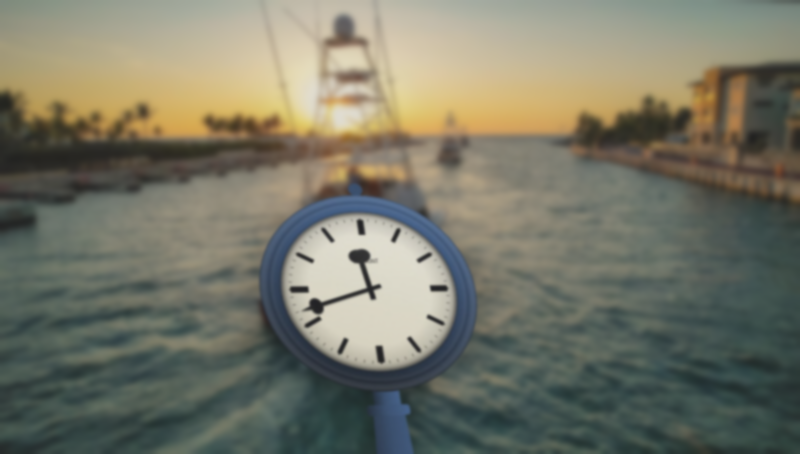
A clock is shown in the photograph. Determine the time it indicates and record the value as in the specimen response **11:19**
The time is **11:42**
